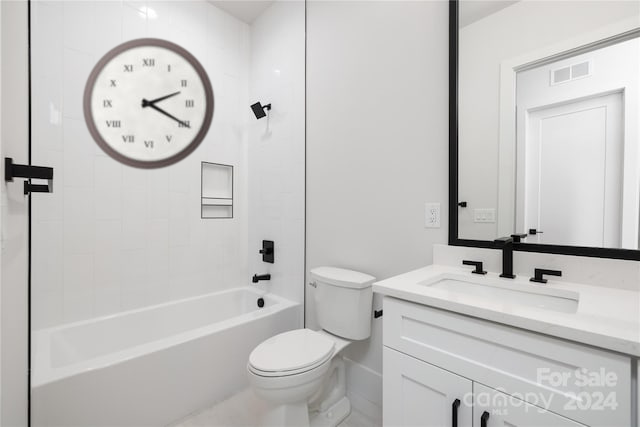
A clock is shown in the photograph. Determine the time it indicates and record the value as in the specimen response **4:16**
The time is **2:20**
